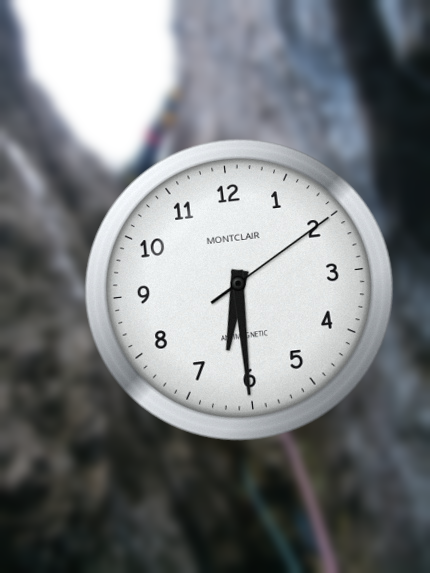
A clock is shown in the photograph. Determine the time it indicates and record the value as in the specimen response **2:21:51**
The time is **6:30:10**
